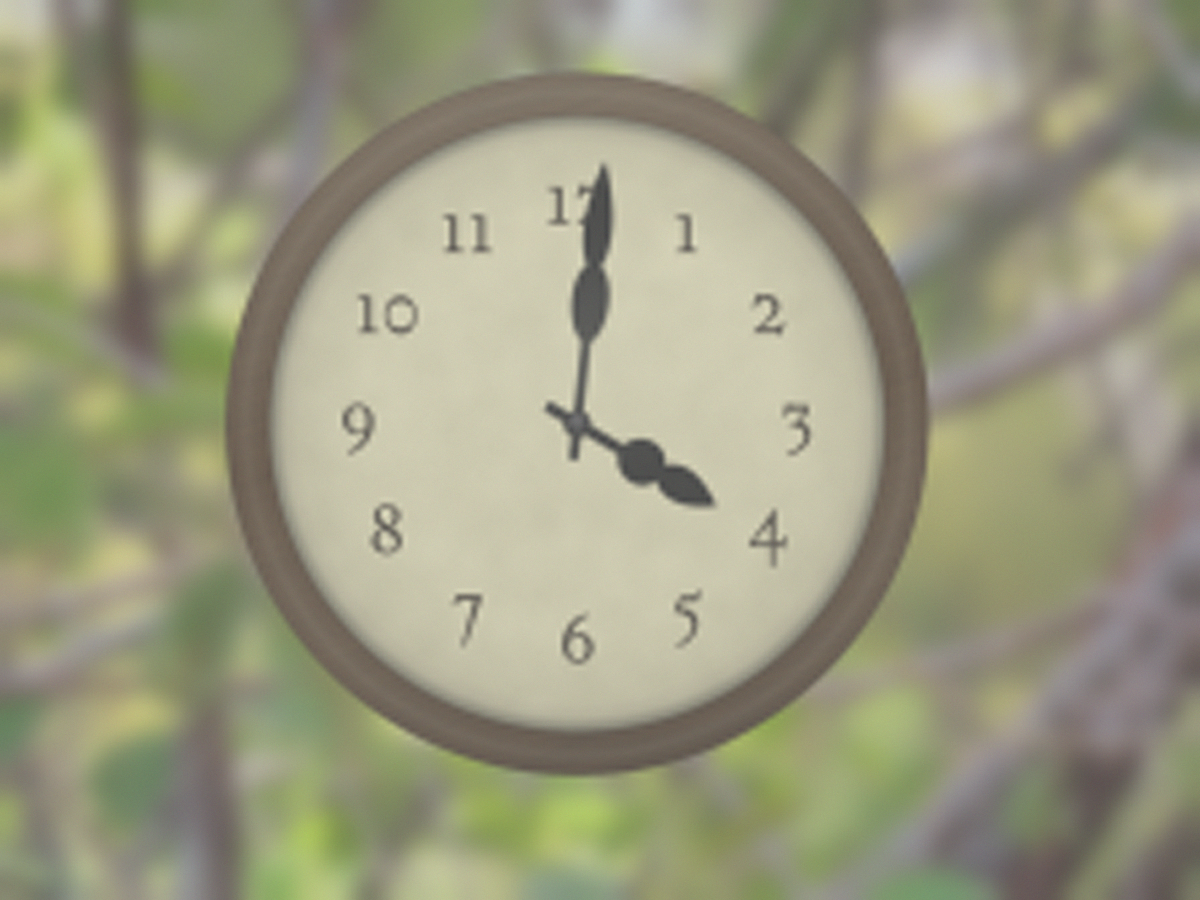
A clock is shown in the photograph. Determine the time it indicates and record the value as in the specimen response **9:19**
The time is **4:01**
